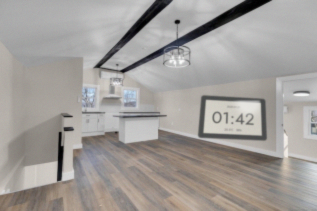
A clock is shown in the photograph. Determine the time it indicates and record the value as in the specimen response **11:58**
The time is **1:42**
